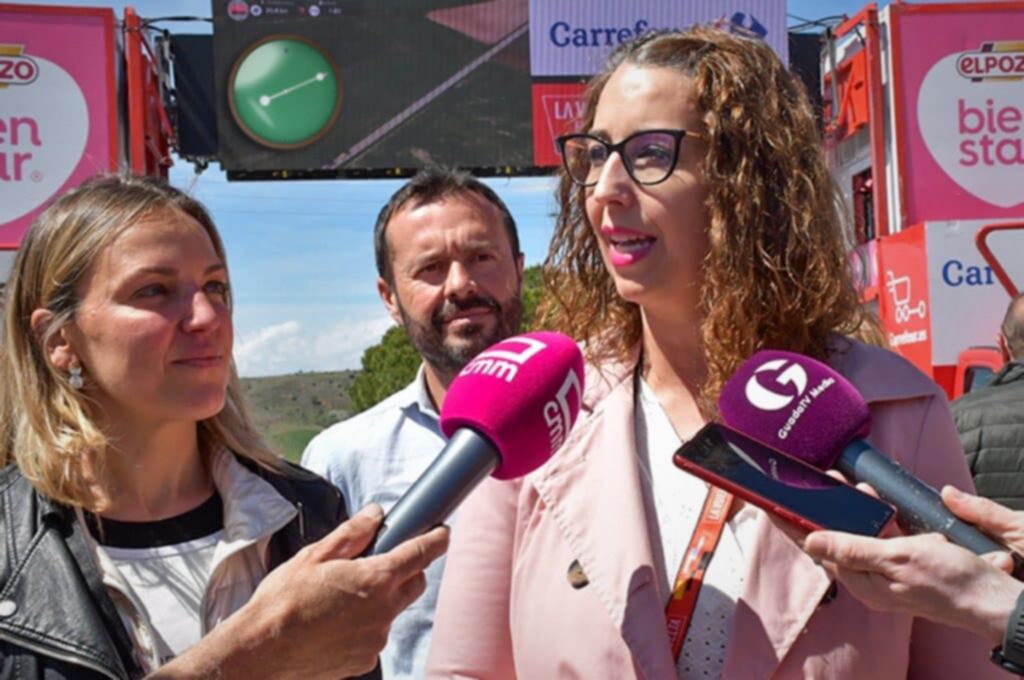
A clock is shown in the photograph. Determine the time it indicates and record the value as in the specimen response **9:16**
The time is **8:11**
